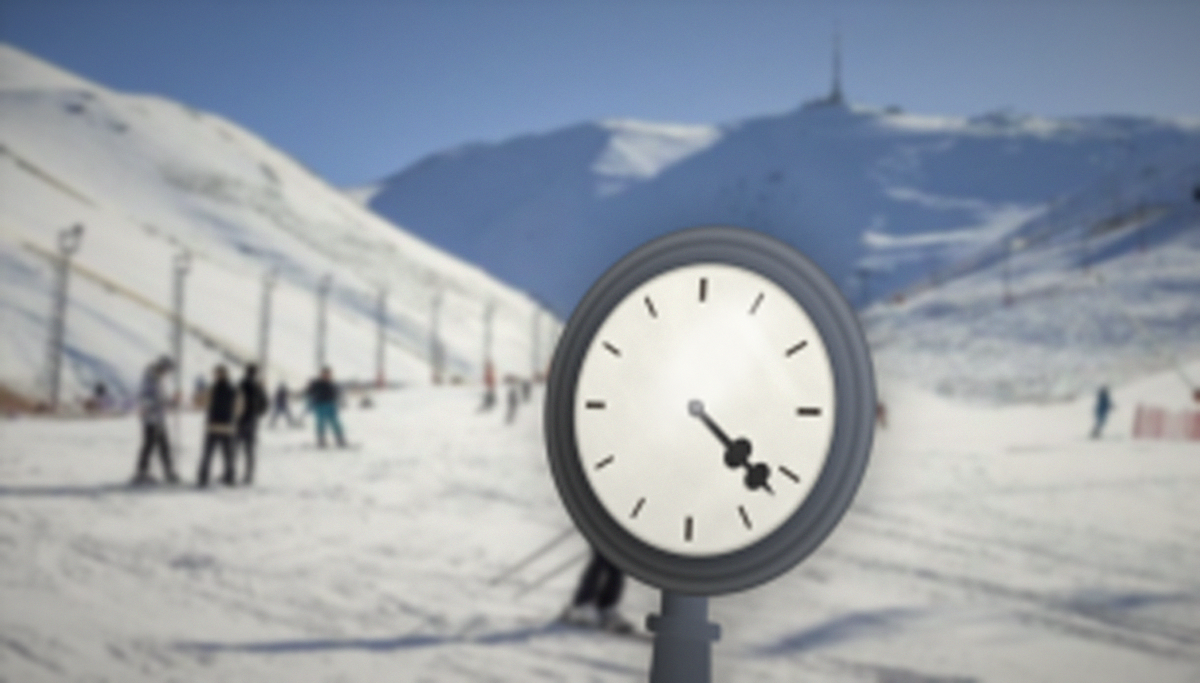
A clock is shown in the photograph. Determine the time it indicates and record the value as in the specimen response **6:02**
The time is **4:22**
